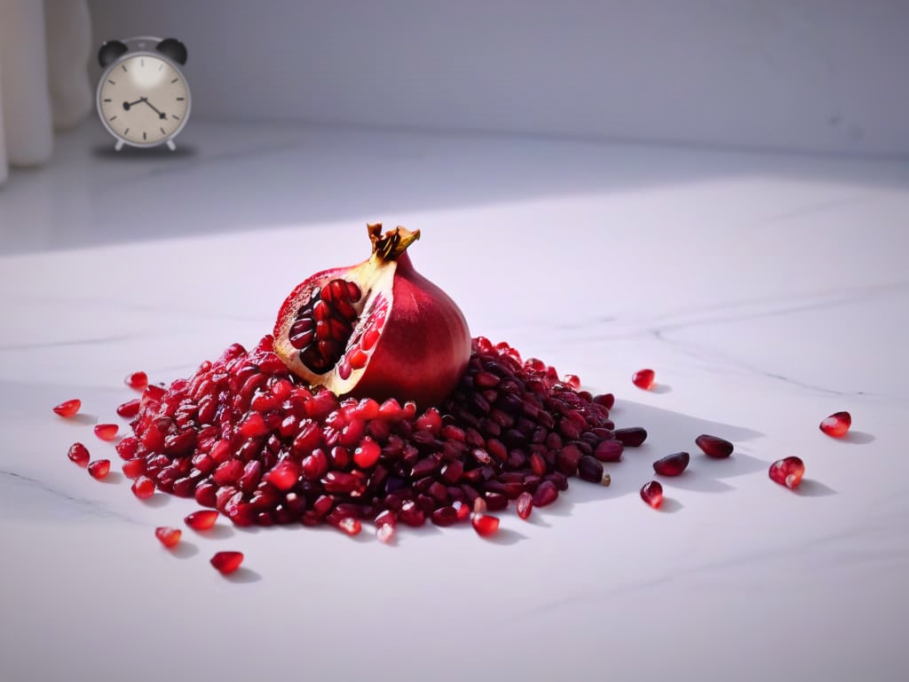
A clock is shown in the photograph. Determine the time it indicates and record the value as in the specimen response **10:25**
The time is **8:22**
